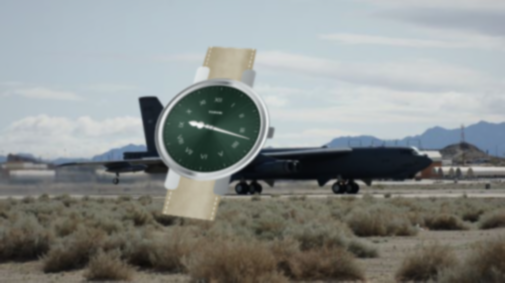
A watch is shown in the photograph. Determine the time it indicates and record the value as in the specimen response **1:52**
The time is **9:17**
